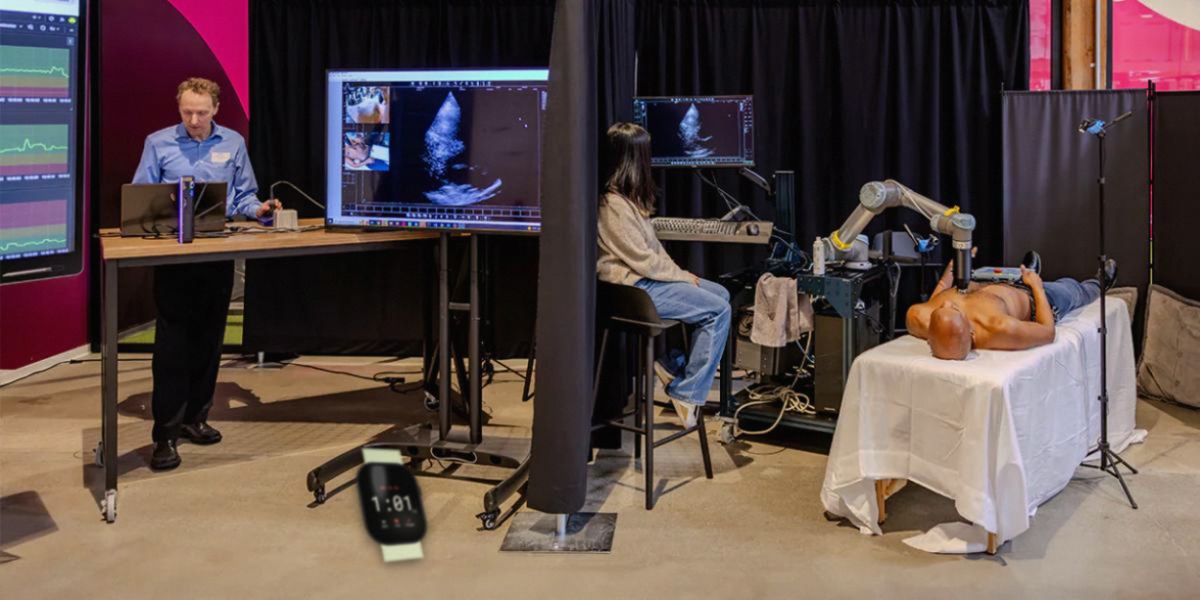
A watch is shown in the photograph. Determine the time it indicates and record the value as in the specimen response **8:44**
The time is **1:01**
